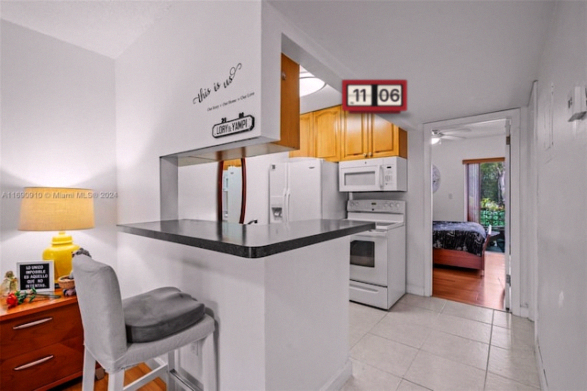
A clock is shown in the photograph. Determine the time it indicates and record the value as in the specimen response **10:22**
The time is **11:06**
